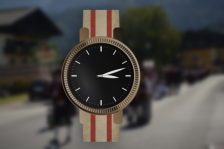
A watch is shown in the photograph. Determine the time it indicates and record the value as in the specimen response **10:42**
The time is **3:12**
